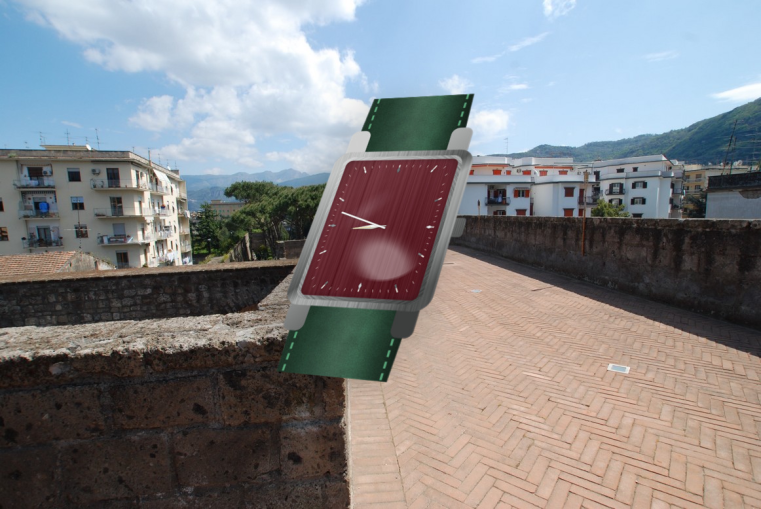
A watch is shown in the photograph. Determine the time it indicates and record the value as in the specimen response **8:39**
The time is **8:48**
